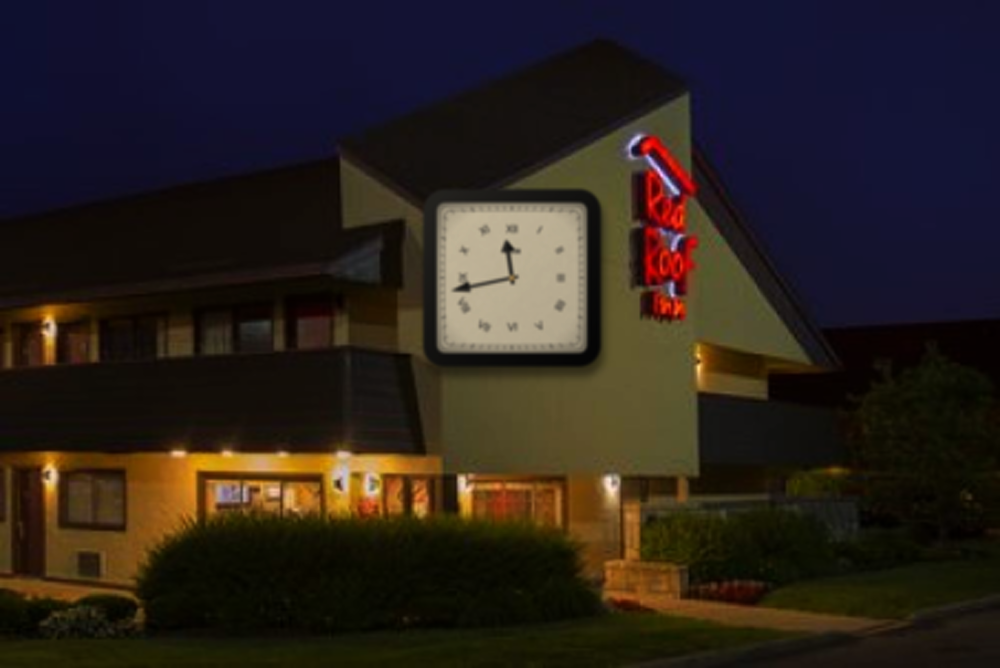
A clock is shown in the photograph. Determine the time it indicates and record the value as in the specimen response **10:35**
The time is **11:43**
